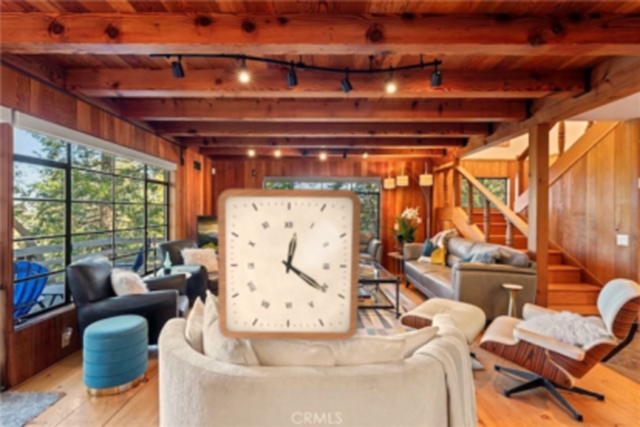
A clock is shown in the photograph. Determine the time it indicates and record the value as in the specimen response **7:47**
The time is **12:21**
